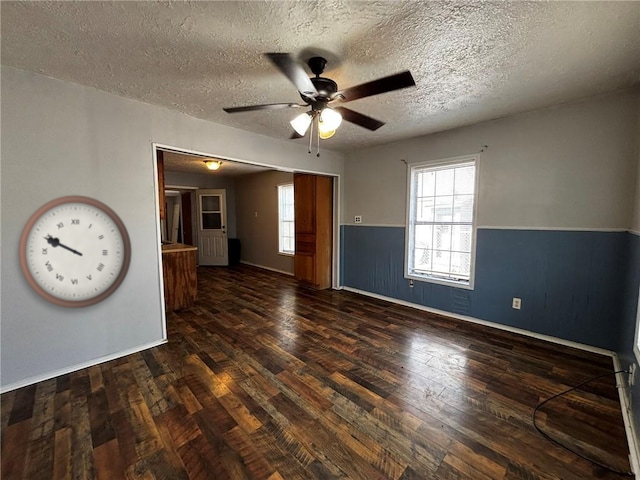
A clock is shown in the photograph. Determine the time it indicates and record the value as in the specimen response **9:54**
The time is **9:49**
